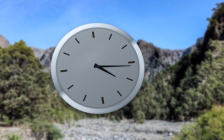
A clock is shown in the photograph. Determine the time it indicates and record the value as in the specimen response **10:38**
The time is **4:16**
